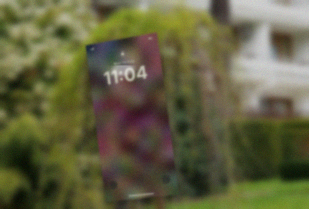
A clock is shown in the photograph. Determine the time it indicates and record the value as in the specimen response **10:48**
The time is **11:04**
